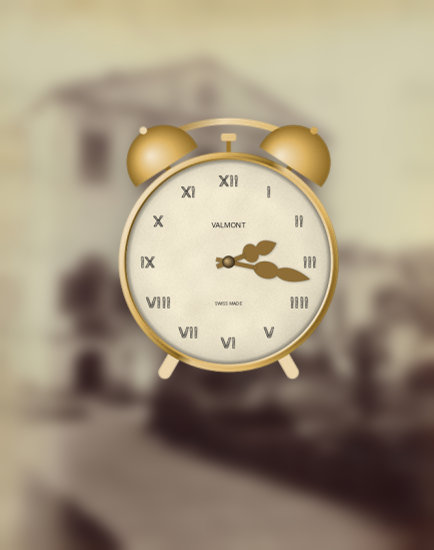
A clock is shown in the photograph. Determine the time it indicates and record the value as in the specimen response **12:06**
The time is **2:17**
